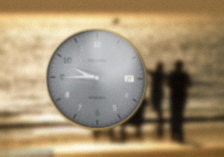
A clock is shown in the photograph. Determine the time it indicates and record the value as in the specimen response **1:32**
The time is **9:45**
